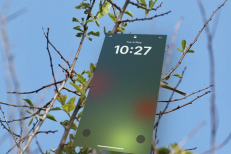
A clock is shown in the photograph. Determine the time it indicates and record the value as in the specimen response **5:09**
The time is **10:27**
